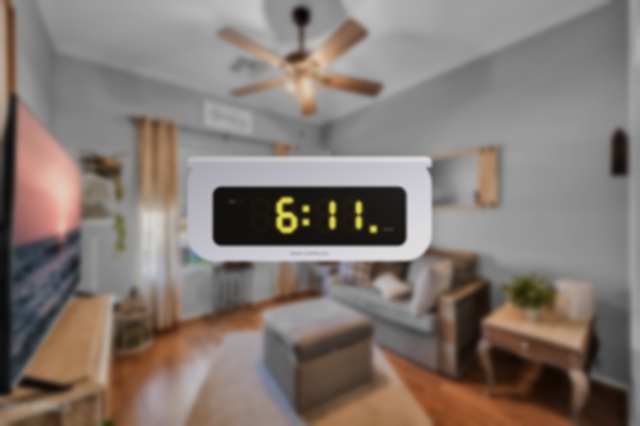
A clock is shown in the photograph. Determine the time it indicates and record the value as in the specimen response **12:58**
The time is **6:11**
